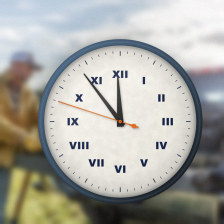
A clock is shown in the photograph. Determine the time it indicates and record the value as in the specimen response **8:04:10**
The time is **11:53:48**
